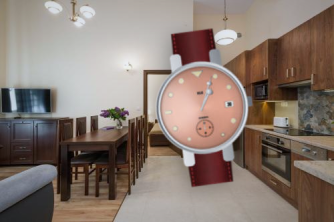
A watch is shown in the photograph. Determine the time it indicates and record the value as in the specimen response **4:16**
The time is **1:04**
